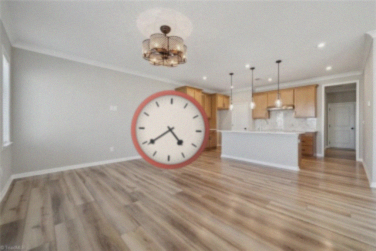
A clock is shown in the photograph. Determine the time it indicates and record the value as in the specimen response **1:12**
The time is **4:39**
